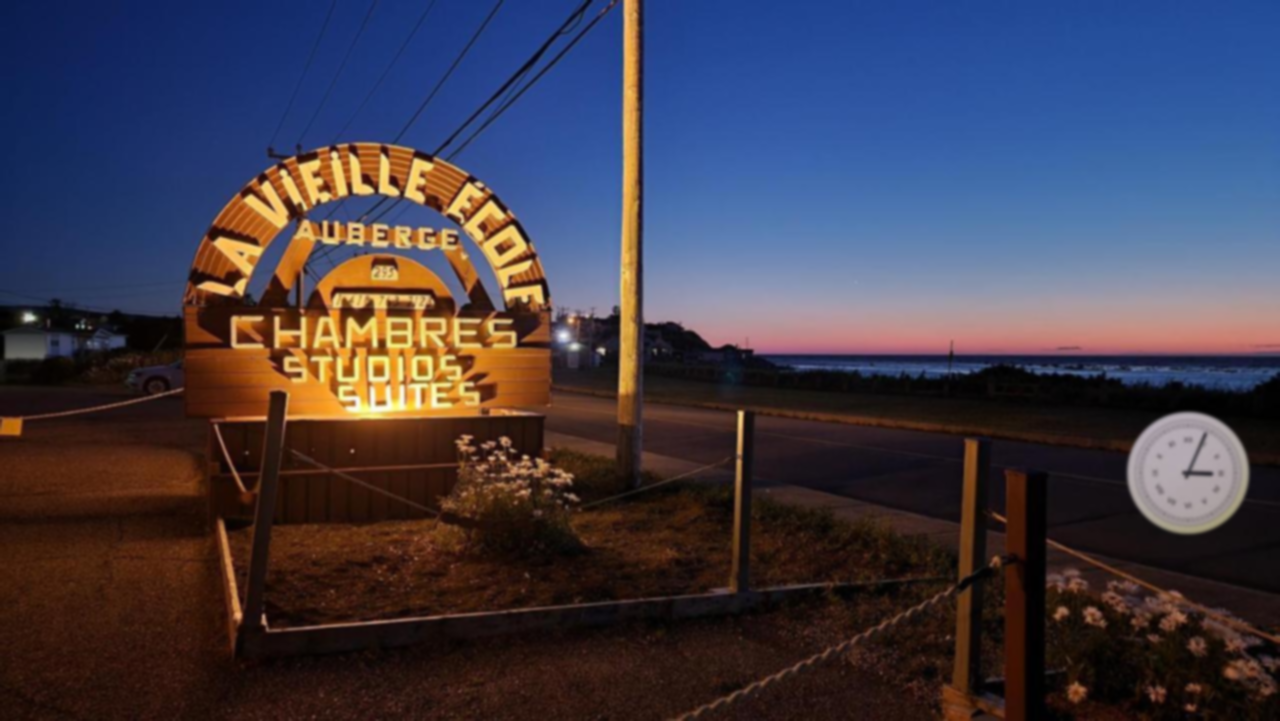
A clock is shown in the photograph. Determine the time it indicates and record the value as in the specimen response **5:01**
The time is **3:04**
